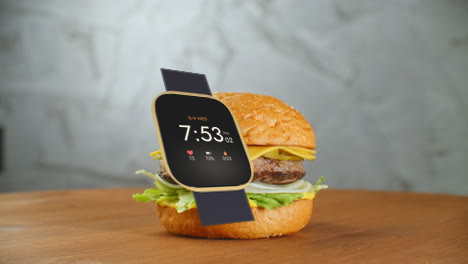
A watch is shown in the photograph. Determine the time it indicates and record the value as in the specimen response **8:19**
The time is **7:53**
